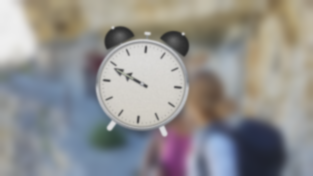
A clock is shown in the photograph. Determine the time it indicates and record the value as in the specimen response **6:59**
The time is **9:49**
